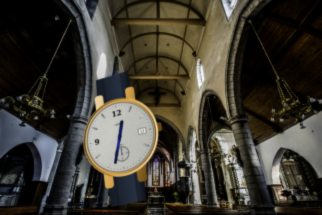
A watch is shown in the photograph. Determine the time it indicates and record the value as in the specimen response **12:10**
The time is **12:33**
